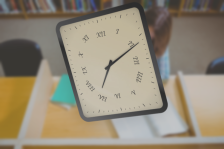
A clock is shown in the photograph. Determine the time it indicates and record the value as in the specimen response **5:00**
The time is **7:11**
